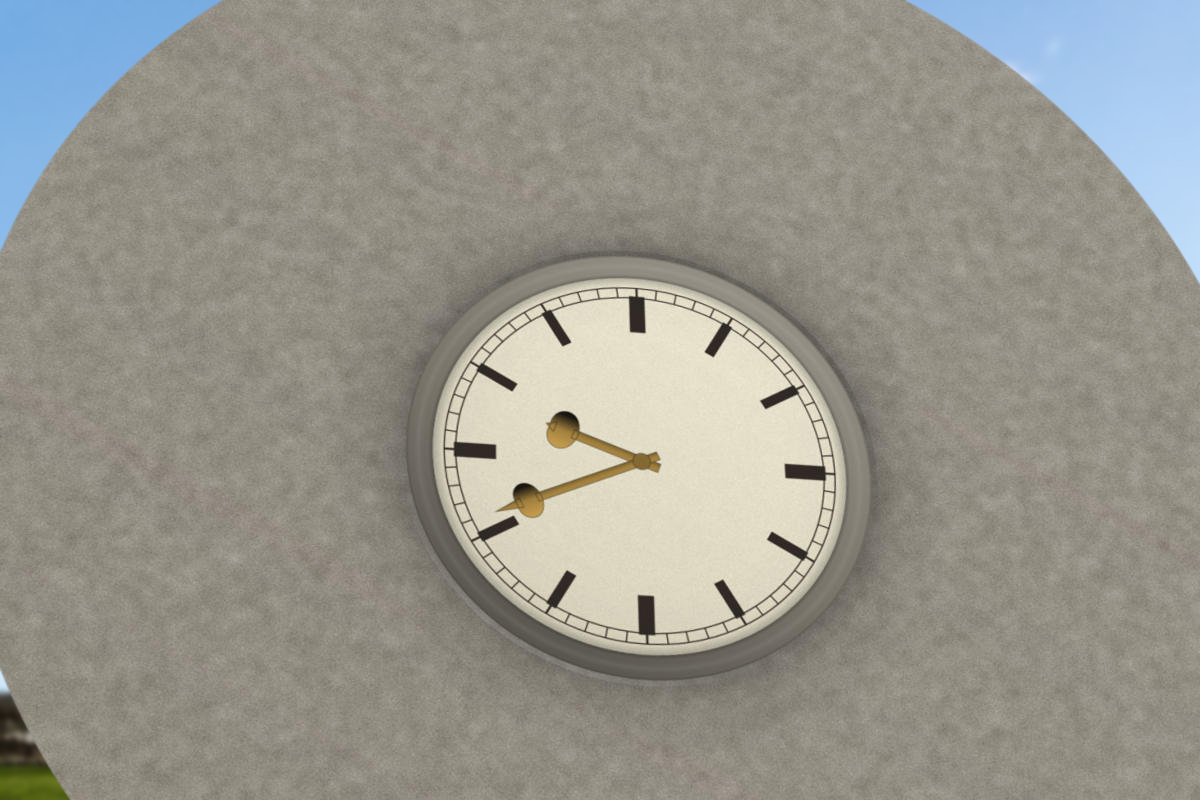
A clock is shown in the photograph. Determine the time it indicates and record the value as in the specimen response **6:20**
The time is **9:41**
